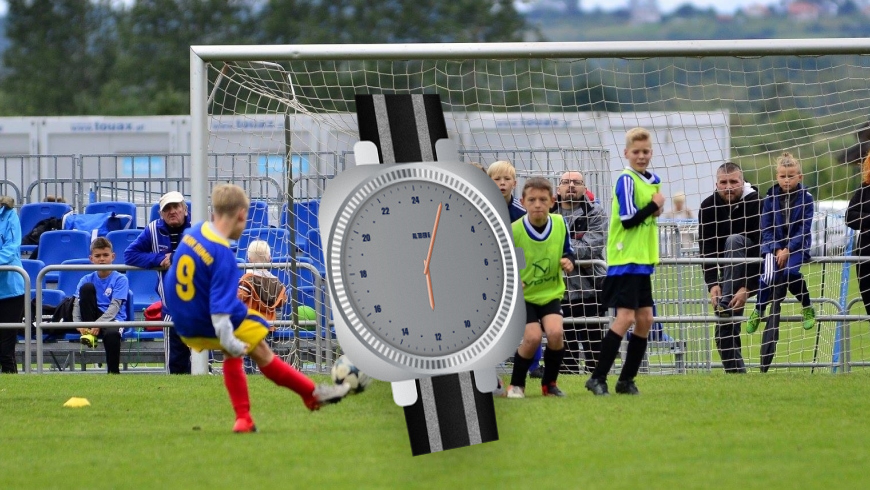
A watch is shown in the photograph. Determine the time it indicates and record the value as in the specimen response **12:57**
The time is **12:04**
